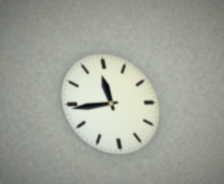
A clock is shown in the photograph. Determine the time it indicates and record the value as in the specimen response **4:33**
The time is **11:44**
